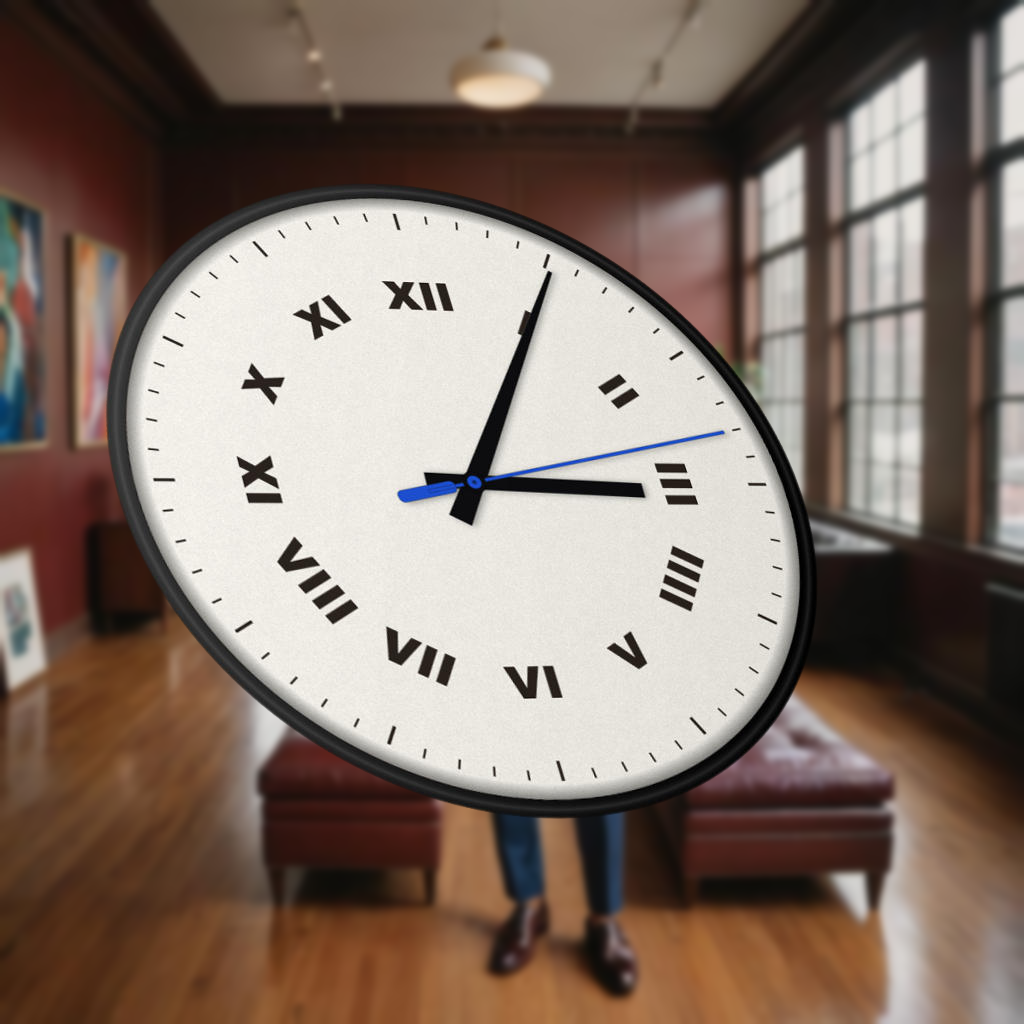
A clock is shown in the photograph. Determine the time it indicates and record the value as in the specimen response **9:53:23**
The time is **3:05:13**
